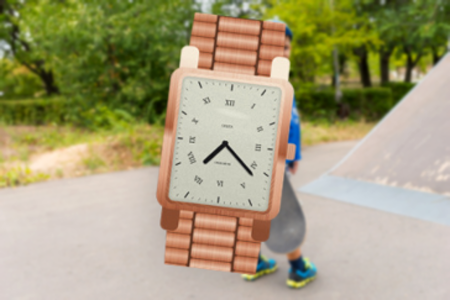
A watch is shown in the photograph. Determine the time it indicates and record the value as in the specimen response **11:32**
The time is **7:22**
